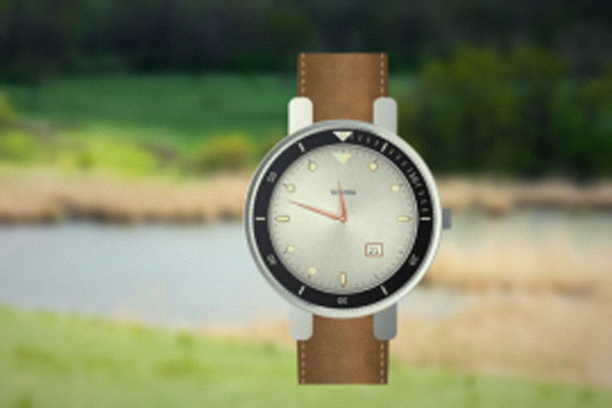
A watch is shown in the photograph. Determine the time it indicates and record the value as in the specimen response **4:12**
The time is **11:48**
